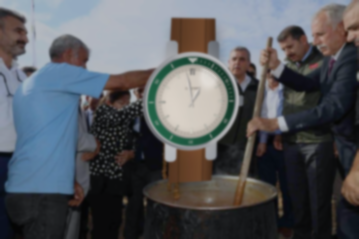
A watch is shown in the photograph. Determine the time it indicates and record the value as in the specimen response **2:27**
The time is **12:58**
